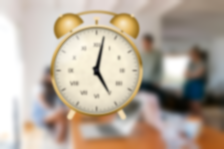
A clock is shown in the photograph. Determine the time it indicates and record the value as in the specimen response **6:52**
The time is **5:02**
